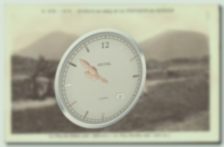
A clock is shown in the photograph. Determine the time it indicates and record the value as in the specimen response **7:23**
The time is **9:52**
